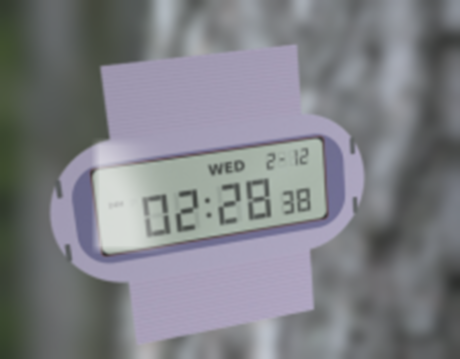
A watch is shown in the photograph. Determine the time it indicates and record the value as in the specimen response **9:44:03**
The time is **2:28:38**
